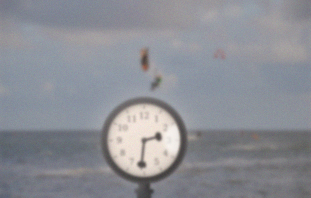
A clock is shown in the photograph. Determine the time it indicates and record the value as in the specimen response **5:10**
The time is **2:31**
